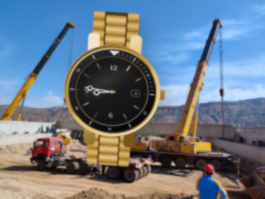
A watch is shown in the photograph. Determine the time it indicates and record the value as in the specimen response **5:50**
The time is **8:46**
